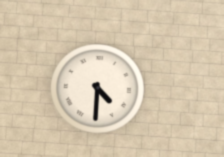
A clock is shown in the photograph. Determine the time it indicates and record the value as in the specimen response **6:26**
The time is **4:30**
